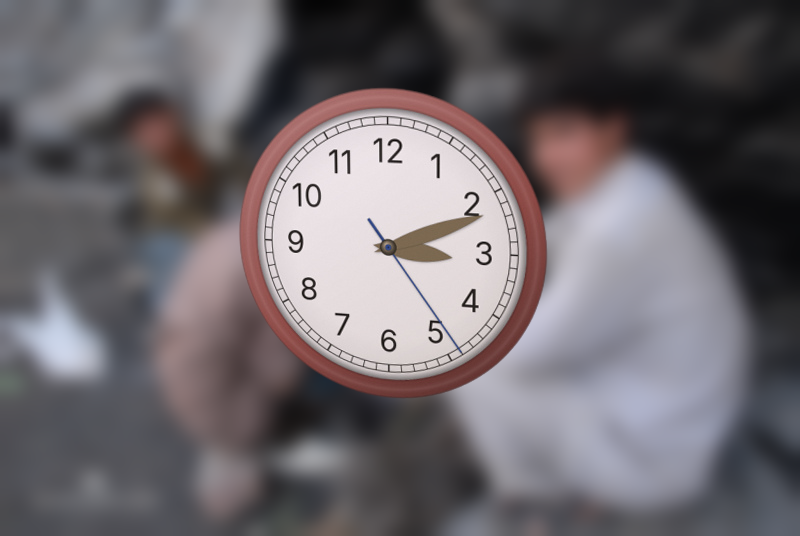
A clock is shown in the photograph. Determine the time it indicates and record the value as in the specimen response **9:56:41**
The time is **3:11:24**
